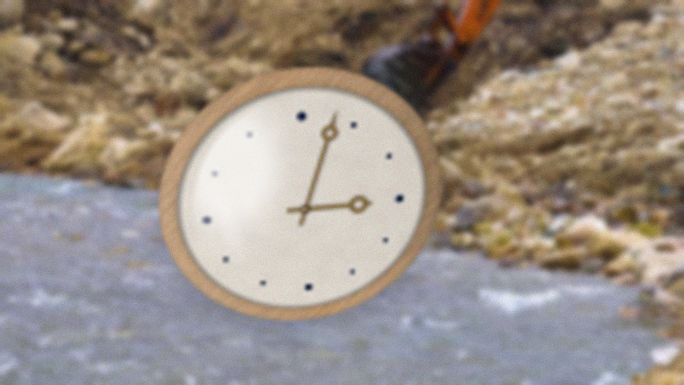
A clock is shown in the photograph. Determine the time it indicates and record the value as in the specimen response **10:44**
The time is **3:03**
